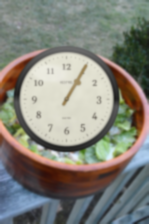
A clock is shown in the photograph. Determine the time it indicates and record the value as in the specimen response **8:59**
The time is **1:05**
